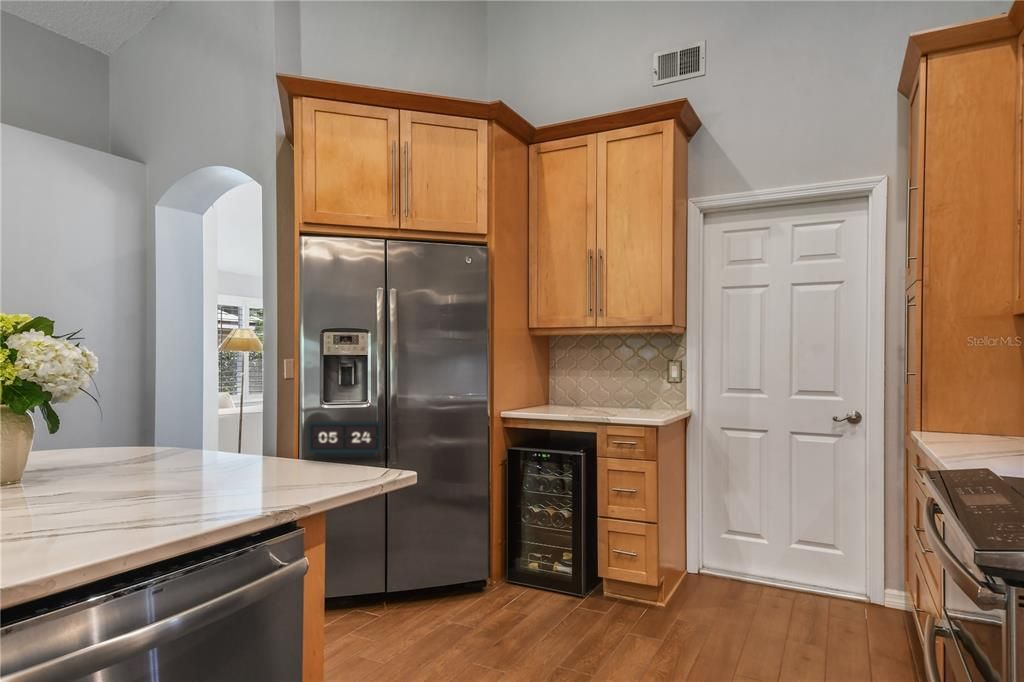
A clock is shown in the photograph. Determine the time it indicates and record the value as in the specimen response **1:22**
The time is **5:24**
